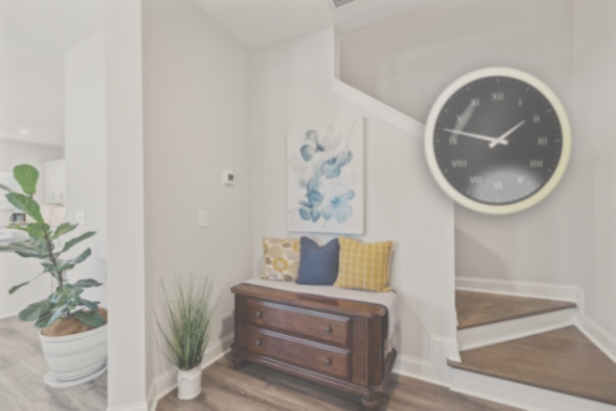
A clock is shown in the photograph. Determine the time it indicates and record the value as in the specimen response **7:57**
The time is **1:47**
